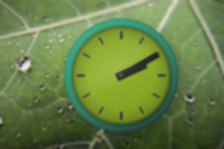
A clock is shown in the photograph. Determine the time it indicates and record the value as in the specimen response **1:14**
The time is **2:10**
